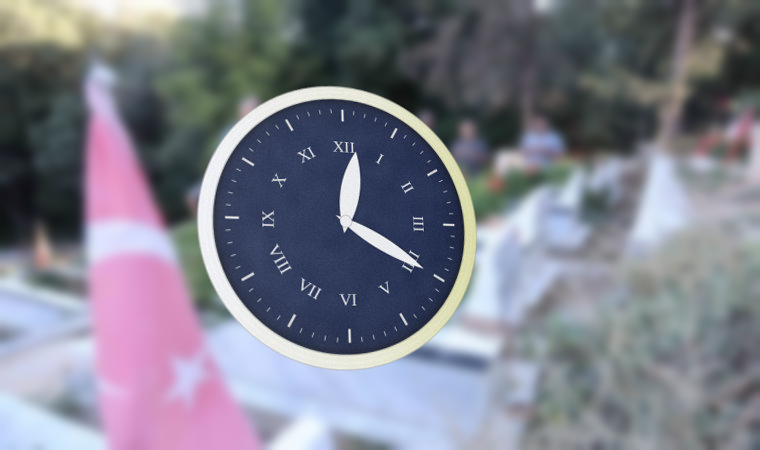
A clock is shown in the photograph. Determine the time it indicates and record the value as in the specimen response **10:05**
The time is **12:20**
